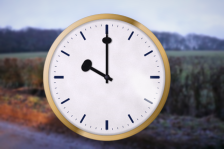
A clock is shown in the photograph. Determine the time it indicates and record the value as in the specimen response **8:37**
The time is **10:00**
